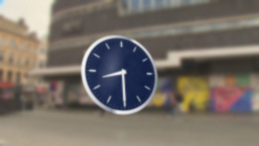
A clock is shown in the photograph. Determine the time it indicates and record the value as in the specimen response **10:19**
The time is **8:30**
